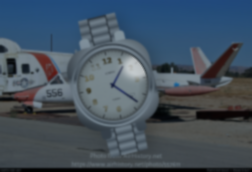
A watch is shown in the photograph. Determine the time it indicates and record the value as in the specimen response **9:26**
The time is **1:23**
